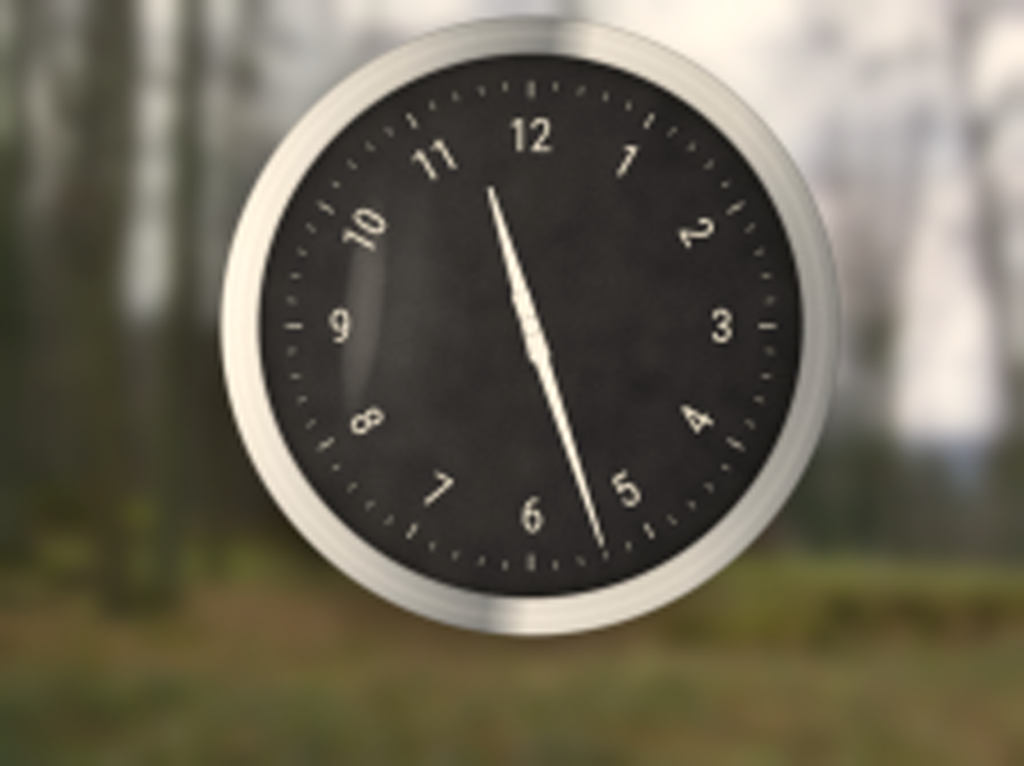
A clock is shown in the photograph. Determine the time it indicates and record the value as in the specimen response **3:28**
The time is **11:27**
